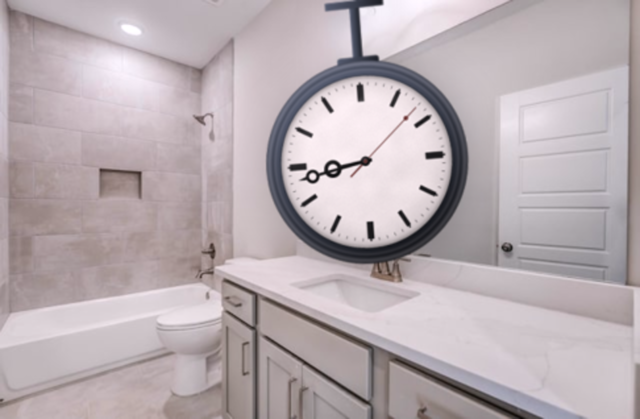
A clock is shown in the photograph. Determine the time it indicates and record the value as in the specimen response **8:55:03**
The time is **8:43:08**
